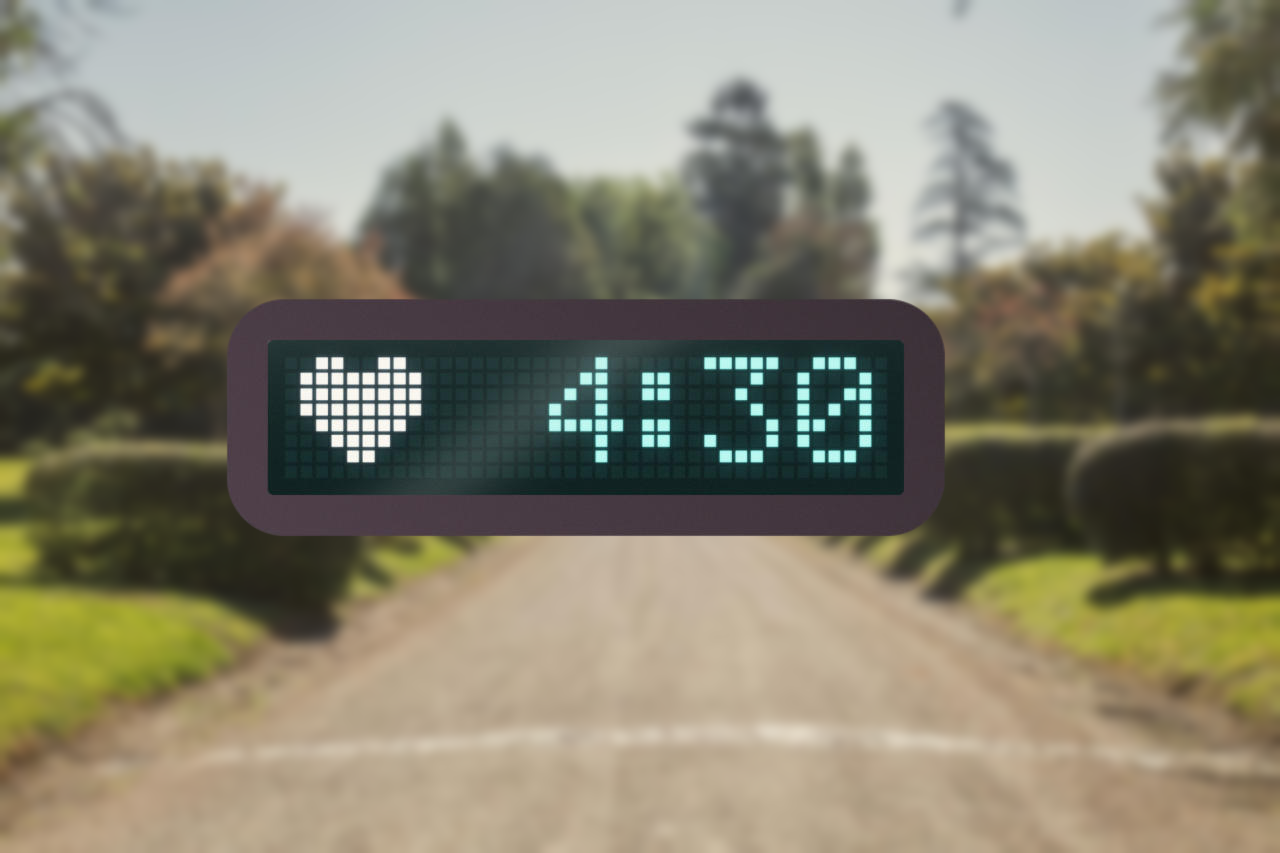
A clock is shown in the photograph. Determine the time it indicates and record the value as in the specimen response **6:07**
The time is **4:30**
